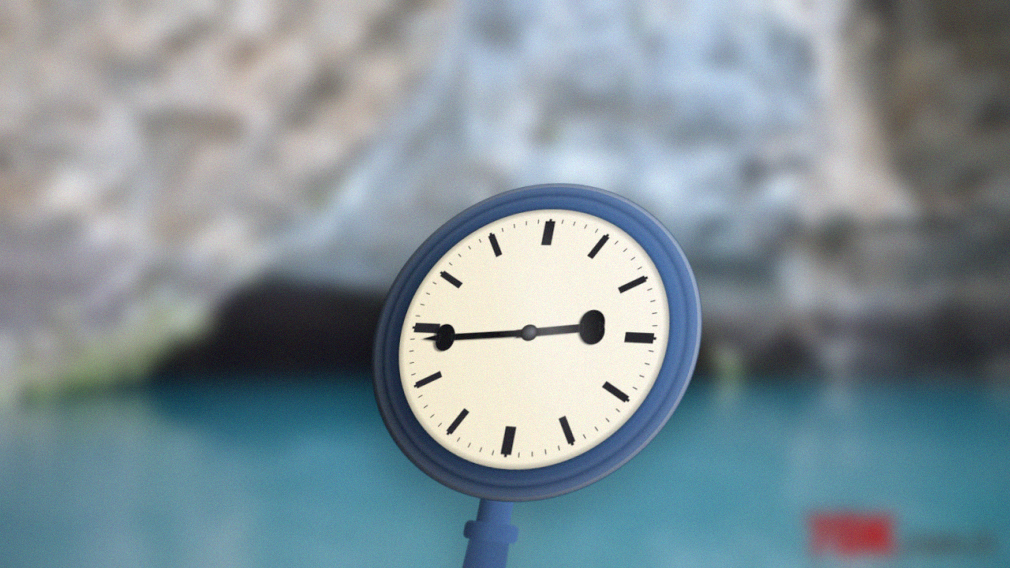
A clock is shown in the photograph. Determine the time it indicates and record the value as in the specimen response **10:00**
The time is **2:44**
